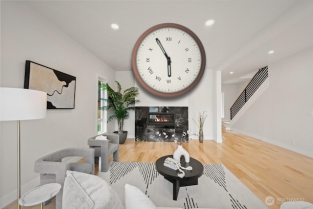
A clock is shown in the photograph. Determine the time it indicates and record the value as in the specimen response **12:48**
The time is **5:55**
